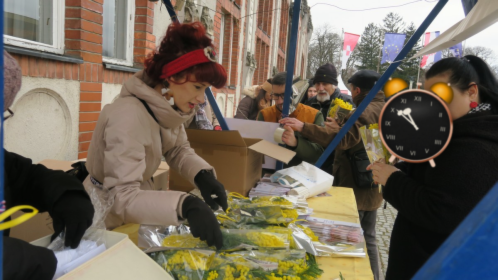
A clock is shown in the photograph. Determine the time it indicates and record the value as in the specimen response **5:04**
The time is **10:51**
